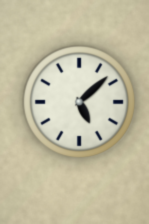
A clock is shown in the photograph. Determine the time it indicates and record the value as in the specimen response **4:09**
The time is **5:08**
